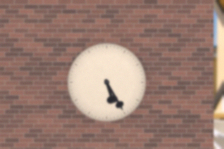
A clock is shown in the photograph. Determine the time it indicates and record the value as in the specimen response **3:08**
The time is **5:25**
